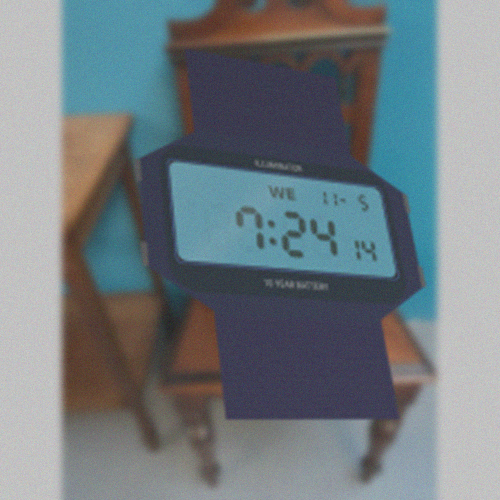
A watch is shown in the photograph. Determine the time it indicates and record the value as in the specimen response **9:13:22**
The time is **7:24:14**
